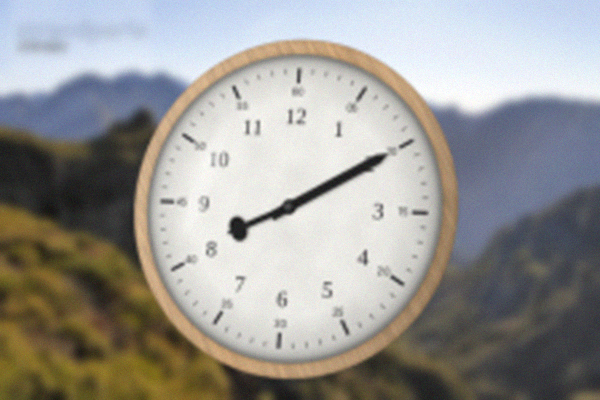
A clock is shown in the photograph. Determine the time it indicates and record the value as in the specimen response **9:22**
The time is **8:10**
